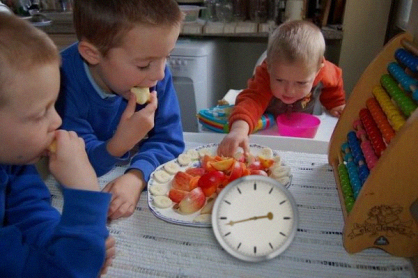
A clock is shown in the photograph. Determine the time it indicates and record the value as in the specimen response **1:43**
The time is **2:43**
